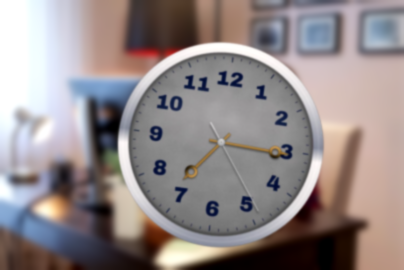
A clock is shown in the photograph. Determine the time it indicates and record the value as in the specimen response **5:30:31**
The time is **7:15:24**
